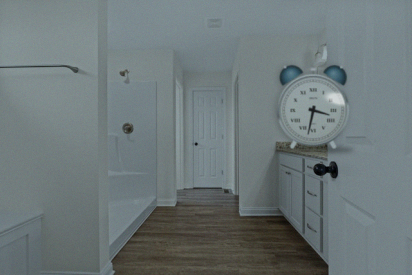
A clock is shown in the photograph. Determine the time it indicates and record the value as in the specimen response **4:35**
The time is **3:32**
